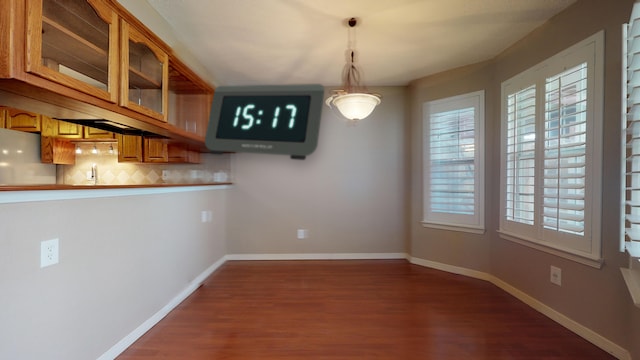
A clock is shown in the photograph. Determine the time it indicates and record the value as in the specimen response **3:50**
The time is **15:17**
